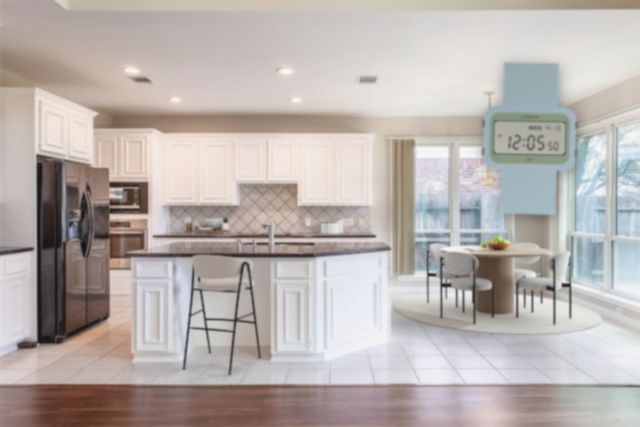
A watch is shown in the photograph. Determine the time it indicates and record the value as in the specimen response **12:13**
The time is **12:05**
